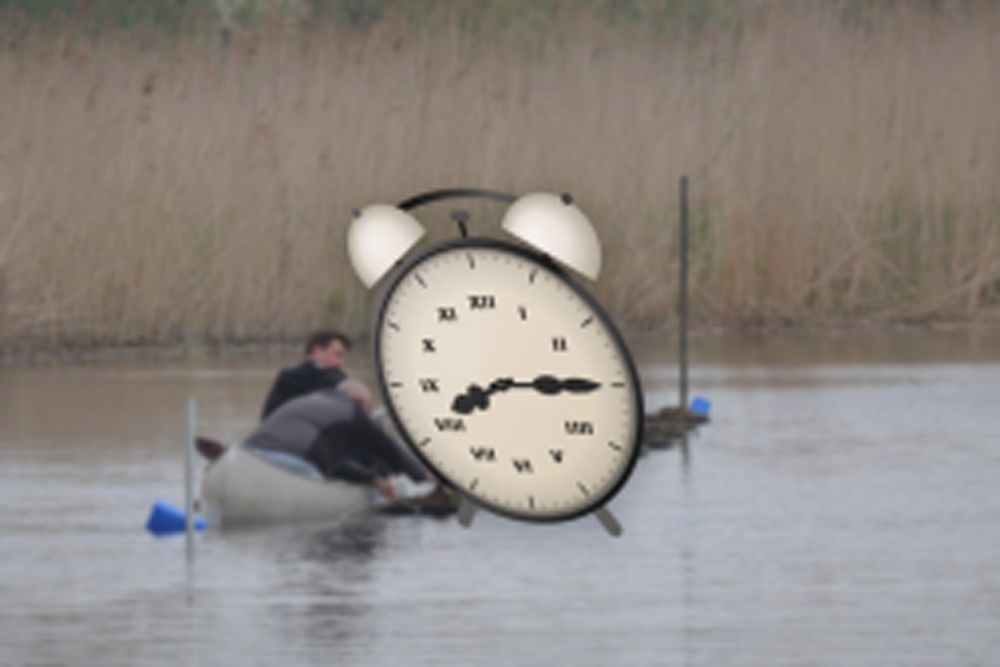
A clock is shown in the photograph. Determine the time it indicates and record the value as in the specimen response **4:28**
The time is **8:15**
